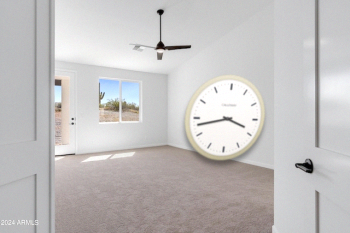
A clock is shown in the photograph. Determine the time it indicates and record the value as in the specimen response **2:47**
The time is **3:43**
